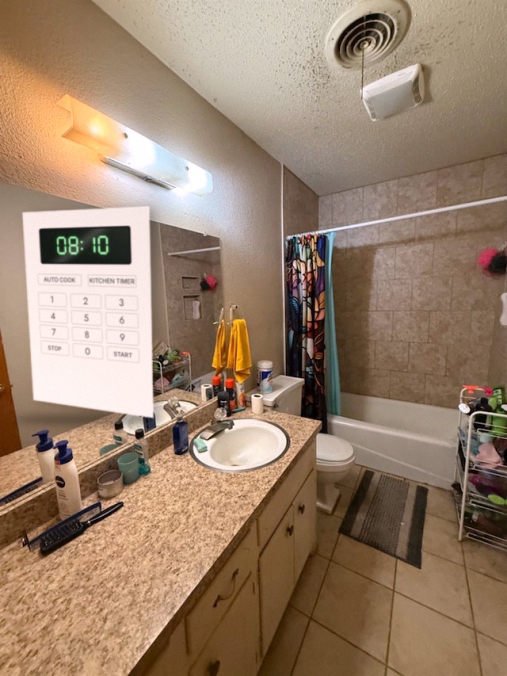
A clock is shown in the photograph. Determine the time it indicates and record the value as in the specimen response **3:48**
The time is **8:10**
